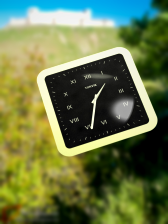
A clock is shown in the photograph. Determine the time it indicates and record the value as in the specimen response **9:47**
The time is **1:34**
